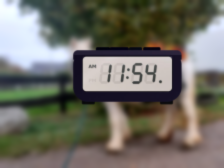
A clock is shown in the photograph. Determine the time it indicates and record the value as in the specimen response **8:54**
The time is **11:54**
